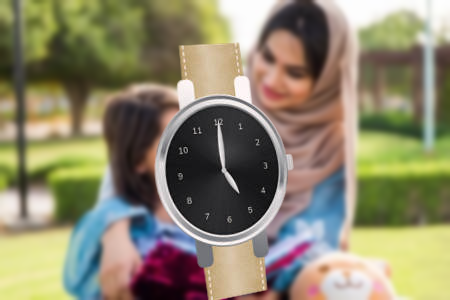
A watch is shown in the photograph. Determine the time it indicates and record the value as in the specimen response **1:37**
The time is **5:00**
